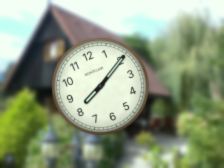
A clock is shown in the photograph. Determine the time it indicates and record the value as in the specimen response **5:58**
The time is **8:10**
